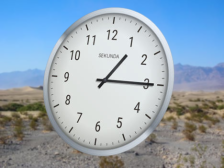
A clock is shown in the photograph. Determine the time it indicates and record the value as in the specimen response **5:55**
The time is **1:15**
